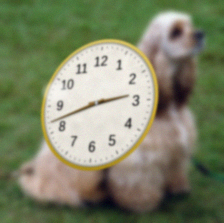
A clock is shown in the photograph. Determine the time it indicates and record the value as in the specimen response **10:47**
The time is **2:42**
